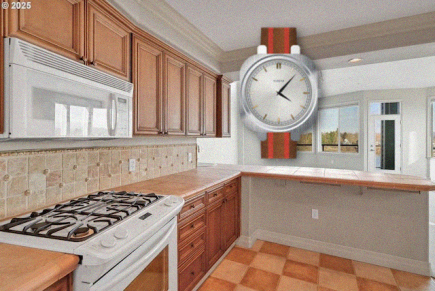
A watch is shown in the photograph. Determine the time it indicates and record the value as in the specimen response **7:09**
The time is **4:07**
